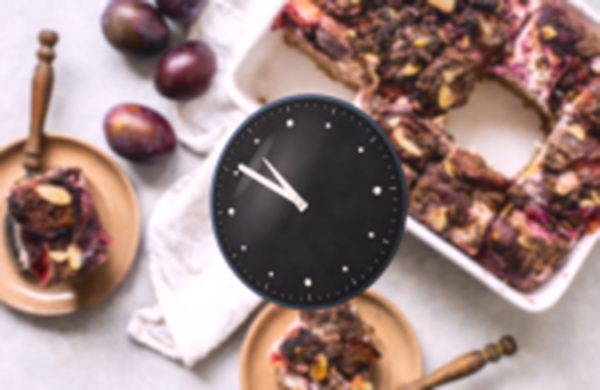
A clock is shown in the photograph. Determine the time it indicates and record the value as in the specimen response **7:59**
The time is **10:51**
